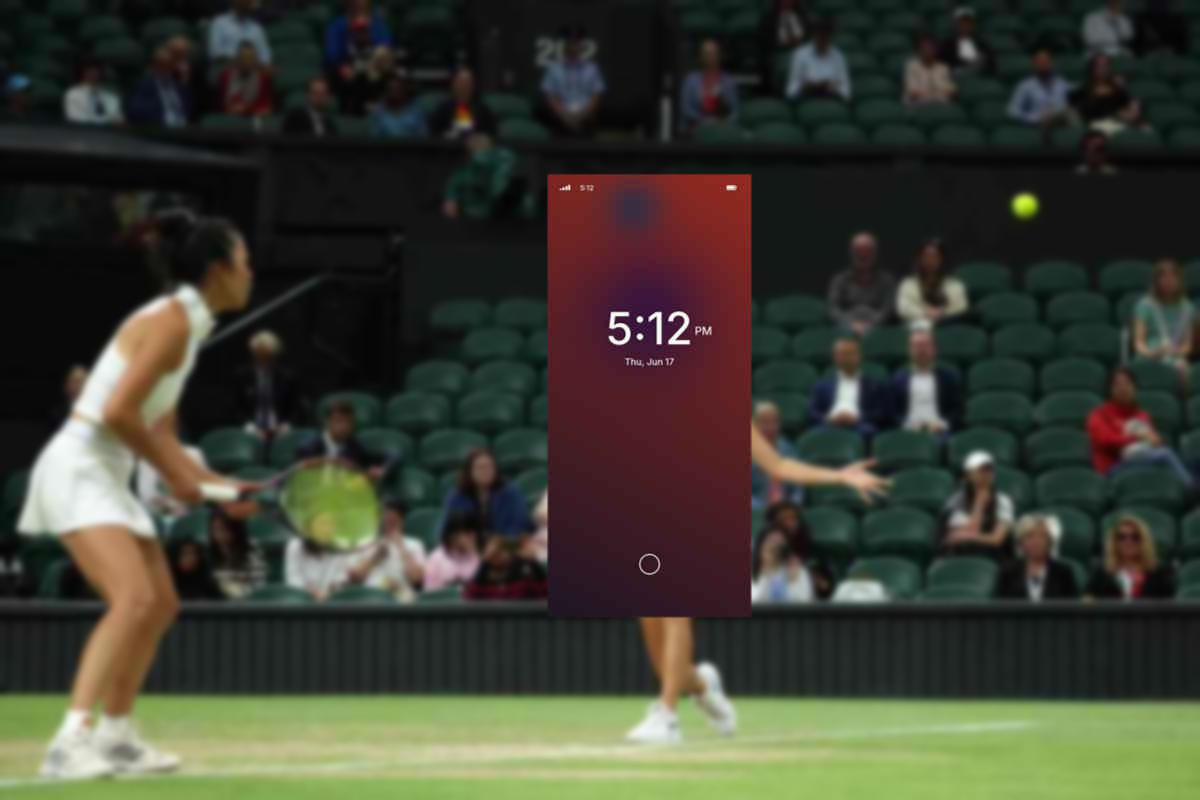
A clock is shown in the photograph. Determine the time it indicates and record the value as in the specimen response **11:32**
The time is **5:12**
